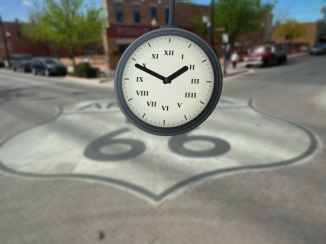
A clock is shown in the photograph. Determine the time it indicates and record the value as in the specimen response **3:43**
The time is **1:49**
